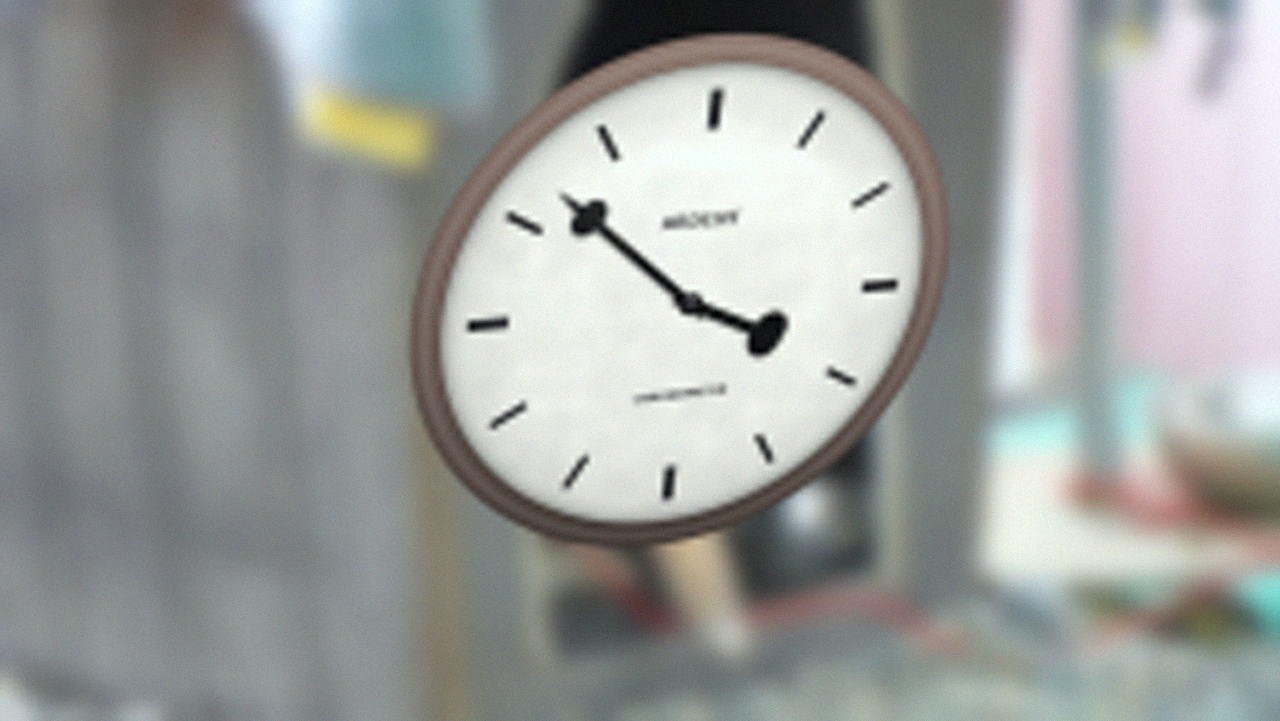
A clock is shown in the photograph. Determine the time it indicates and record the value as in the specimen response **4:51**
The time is **3:52**
